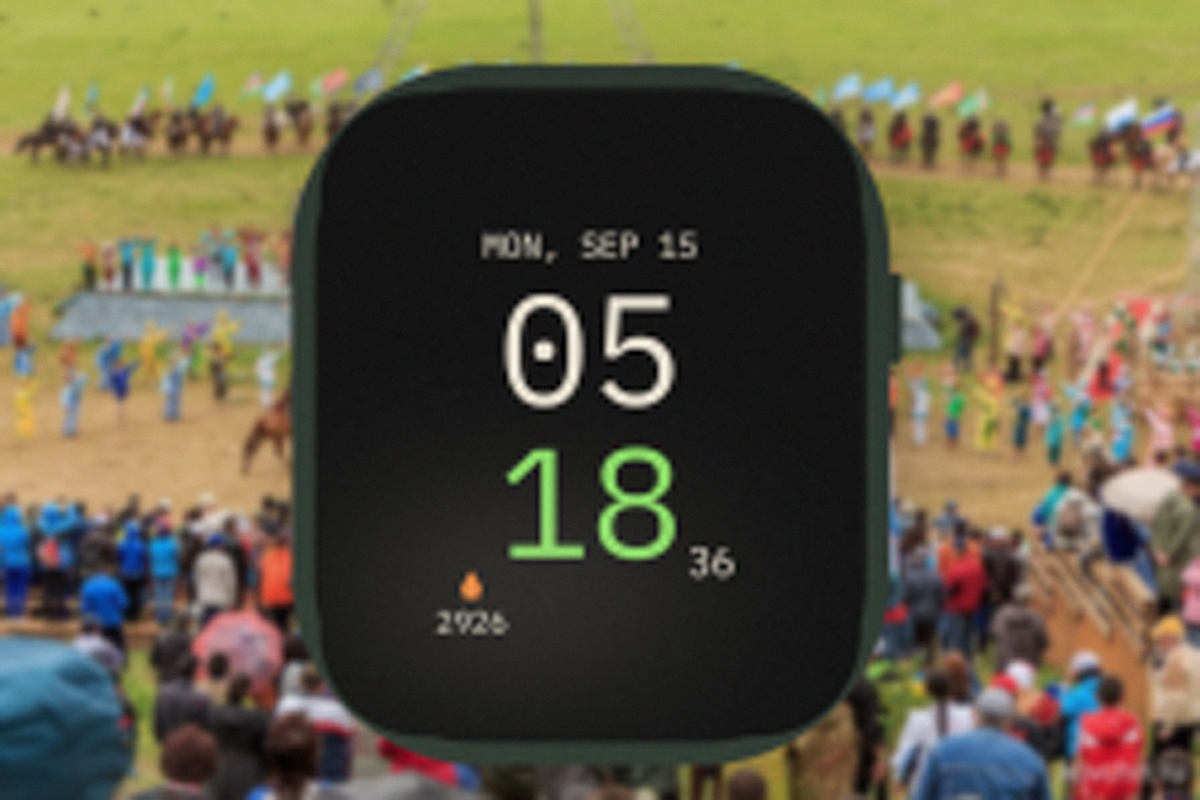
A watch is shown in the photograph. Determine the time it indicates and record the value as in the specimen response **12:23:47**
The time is **5:18:36**
